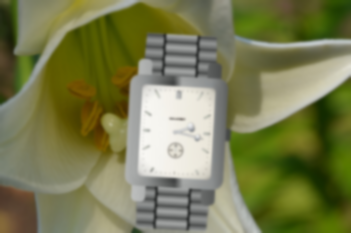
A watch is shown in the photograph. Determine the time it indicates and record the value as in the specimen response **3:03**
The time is **2:17**
